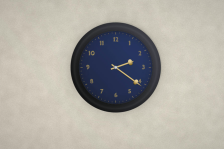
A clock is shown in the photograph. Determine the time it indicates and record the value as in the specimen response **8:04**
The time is **2:21**
